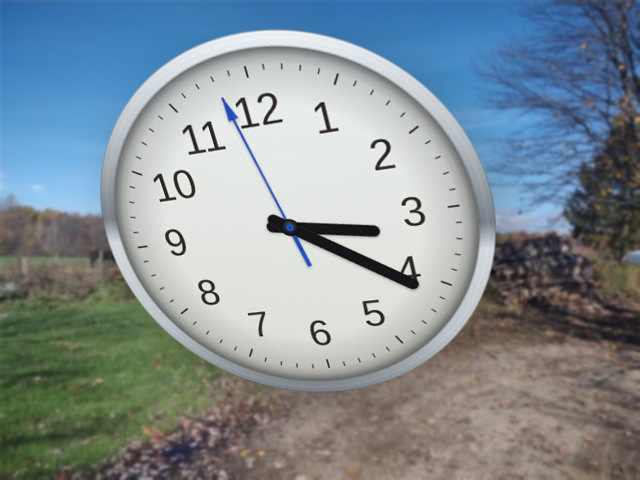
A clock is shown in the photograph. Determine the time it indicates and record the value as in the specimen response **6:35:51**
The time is **3:20:58**
